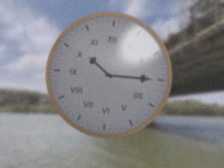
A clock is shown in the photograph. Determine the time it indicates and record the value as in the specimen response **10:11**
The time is **10:15**
